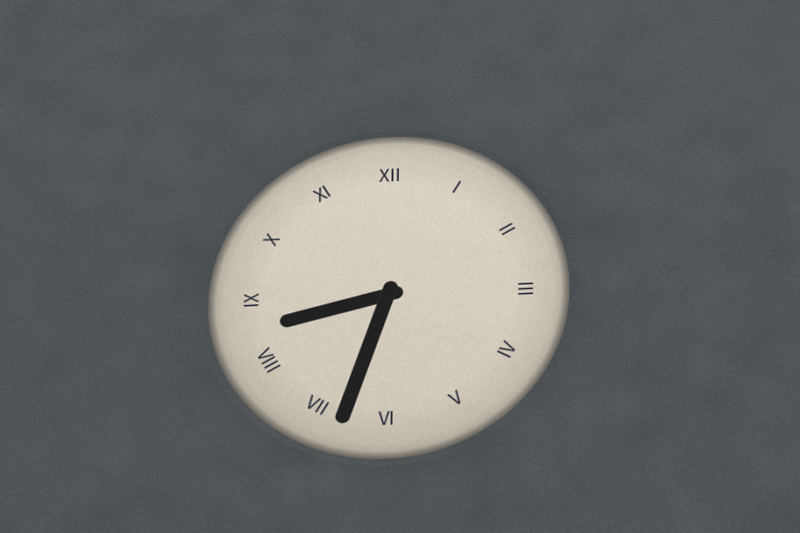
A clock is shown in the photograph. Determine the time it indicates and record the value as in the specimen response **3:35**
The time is **8:33**
